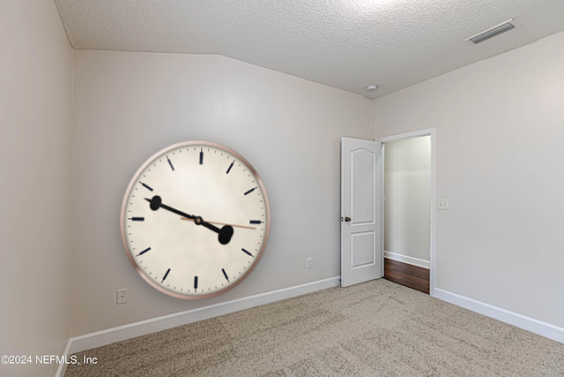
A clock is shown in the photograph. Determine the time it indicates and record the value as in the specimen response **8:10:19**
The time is **3:48:16**
